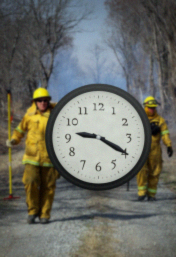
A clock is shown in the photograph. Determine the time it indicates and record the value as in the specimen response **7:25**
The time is **9:20**
